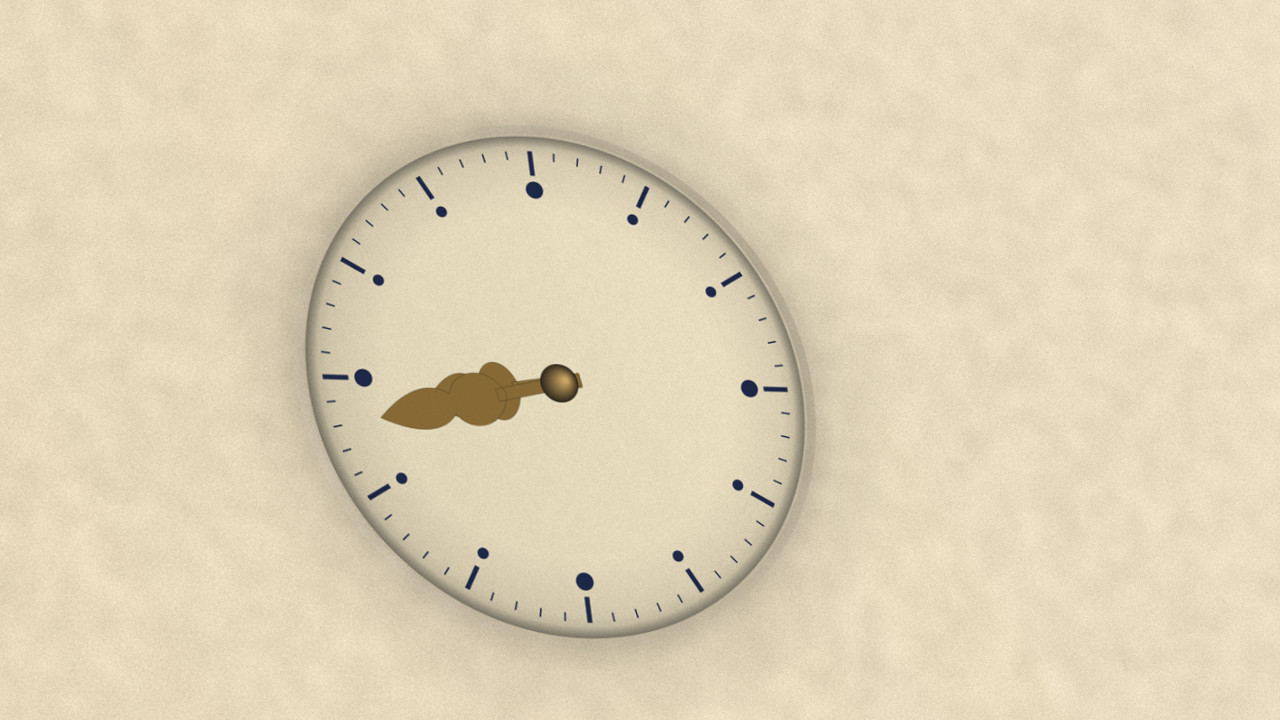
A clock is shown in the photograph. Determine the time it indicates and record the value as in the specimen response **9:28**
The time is **8:43**
